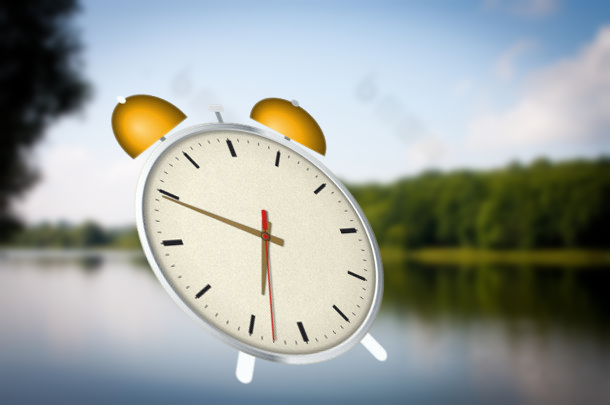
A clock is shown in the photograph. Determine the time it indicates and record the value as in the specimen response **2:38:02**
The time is **6:49:33**
